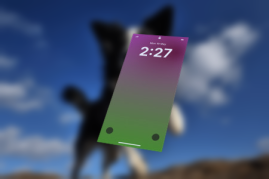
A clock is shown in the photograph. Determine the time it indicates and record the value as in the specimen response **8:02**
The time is **2:27**
